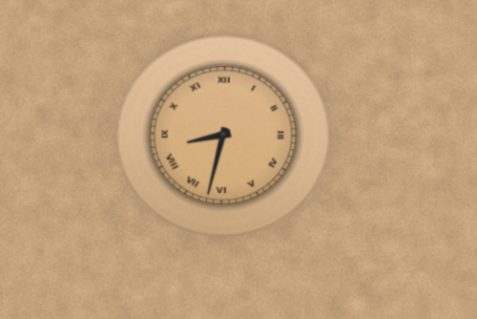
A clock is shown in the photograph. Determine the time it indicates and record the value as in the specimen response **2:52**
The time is **8:32**
